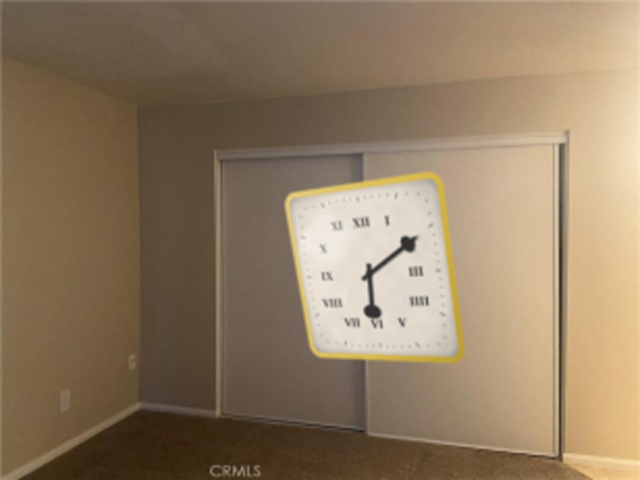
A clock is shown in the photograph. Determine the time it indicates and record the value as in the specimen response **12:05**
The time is **6:10**
